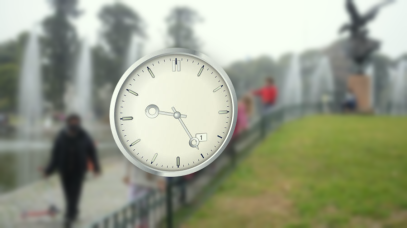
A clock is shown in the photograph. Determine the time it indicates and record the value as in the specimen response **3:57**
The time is **9:25**
